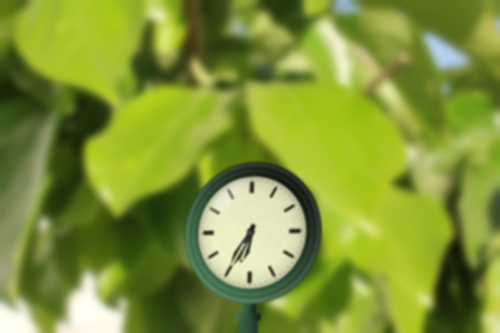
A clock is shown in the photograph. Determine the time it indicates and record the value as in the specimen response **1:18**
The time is **6:35**
